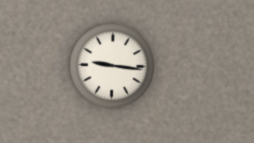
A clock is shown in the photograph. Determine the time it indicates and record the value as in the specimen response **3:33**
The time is **9:16**
